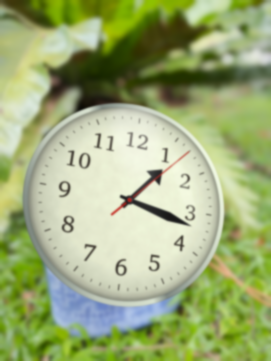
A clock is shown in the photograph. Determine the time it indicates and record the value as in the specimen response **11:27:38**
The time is **1:17:07**
